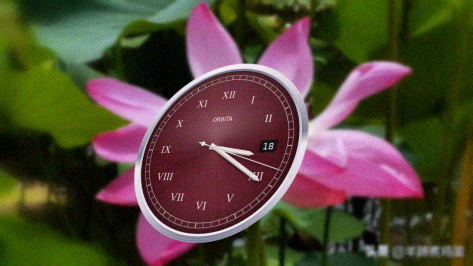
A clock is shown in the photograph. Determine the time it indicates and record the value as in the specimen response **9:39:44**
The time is **3:20:18**
